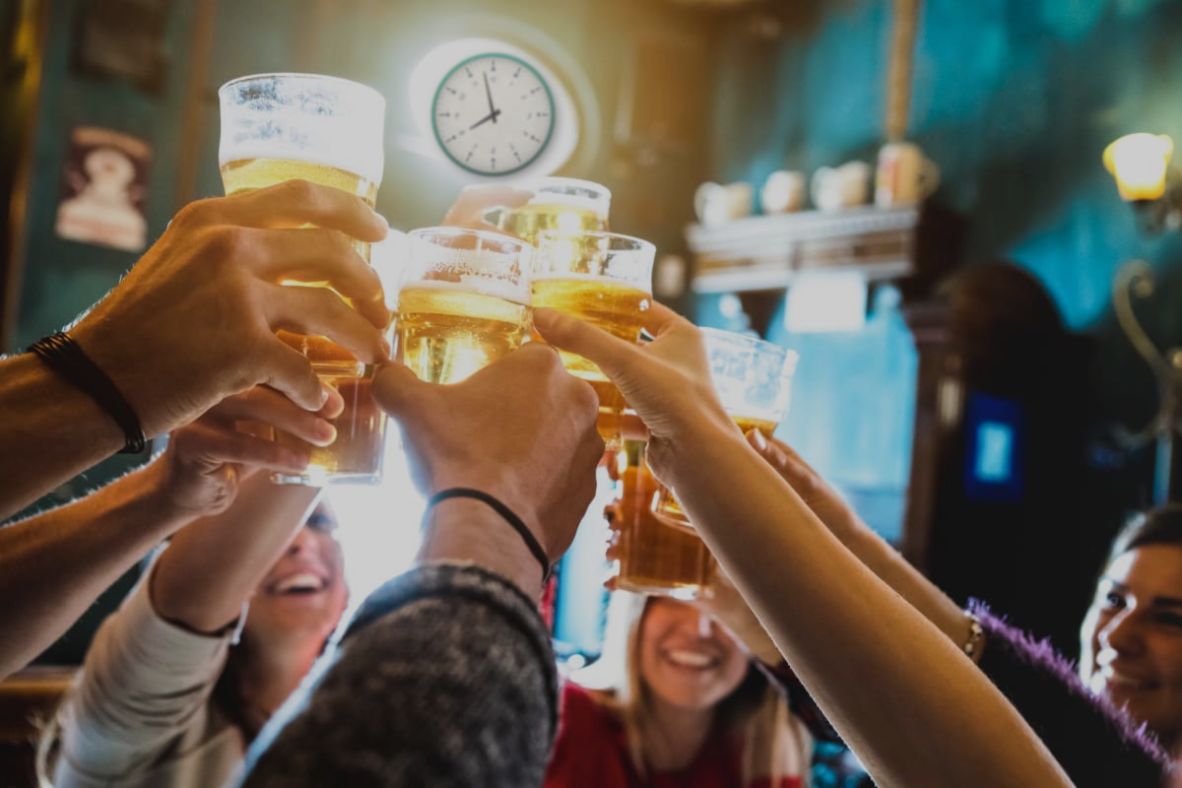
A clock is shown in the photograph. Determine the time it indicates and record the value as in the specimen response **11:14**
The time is **7:58**
